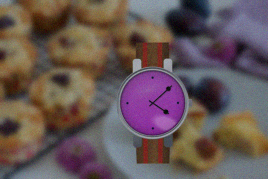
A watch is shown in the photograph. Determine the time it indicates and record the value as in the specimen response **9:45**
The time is **4:08**
